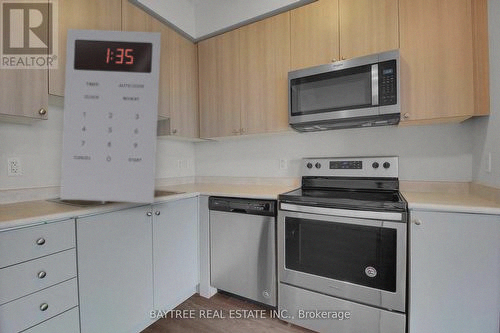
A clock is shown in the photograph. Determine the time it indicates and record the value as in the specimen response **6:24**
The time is **1:35**
